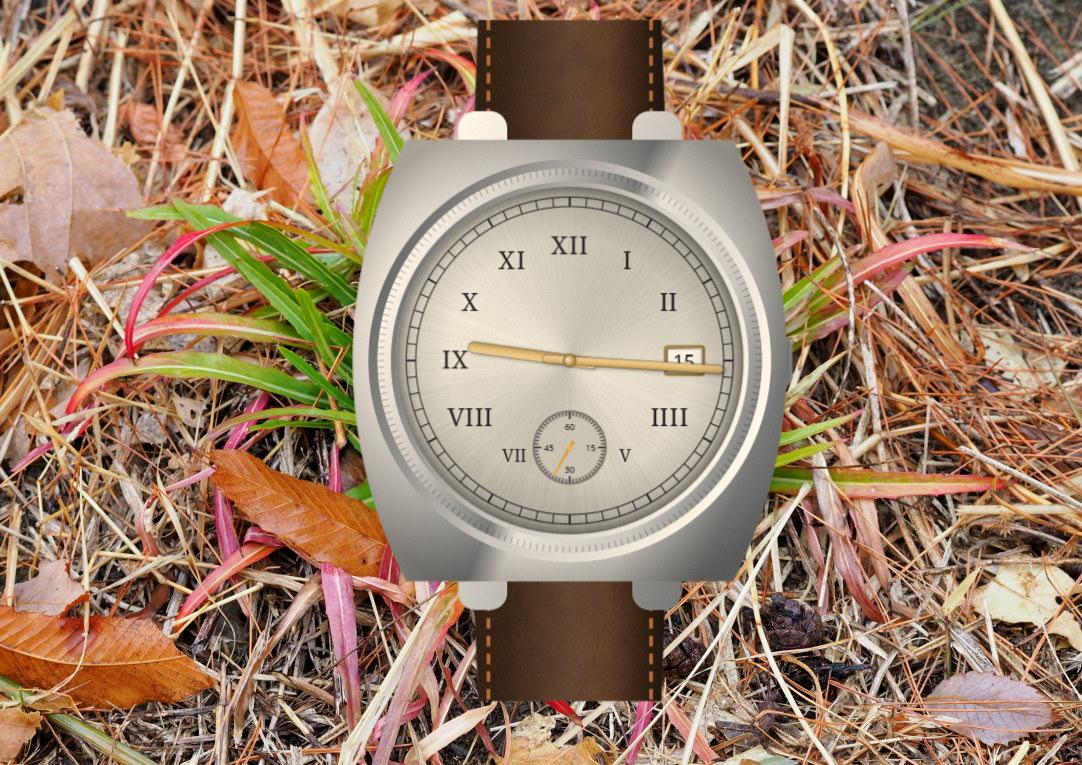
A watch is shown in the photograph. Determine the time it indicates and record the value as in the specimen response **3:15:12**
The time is **9:15:35**
